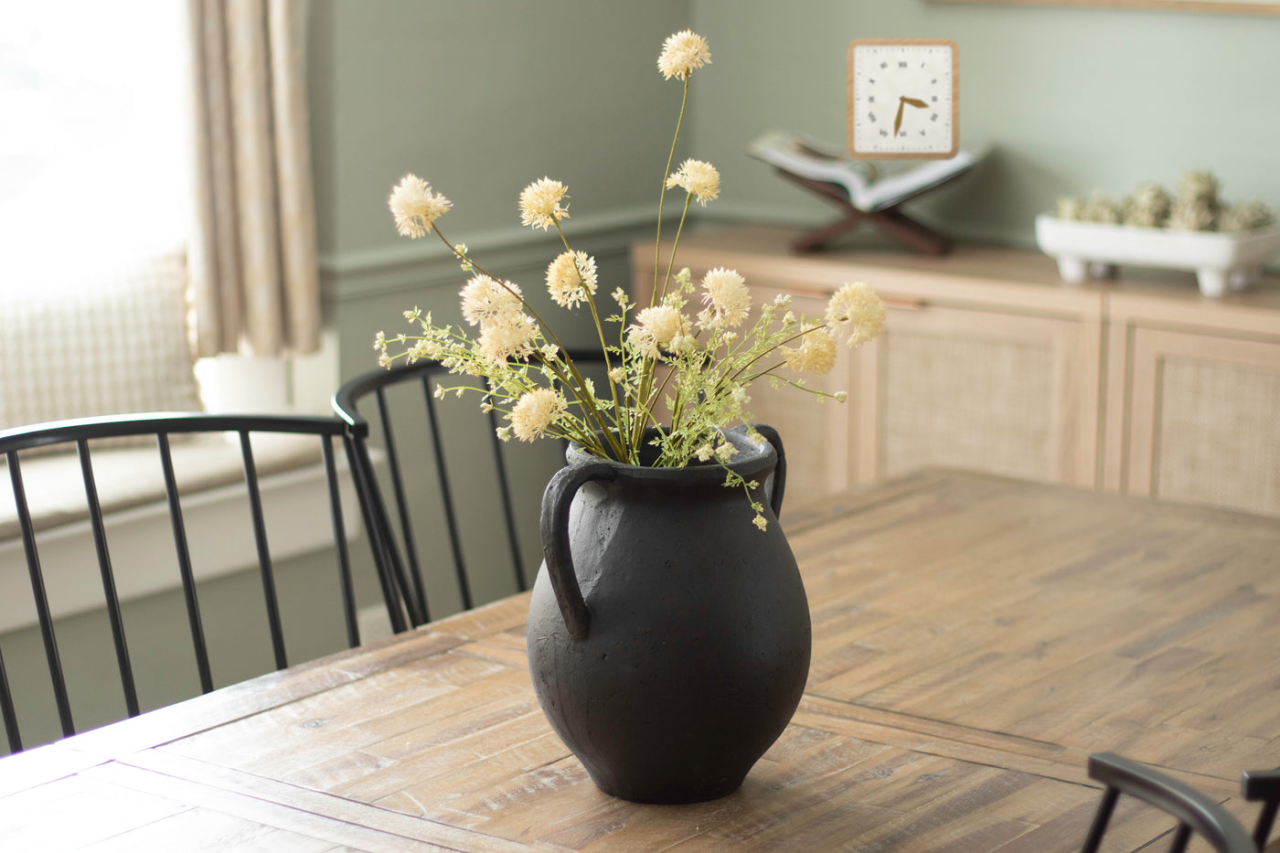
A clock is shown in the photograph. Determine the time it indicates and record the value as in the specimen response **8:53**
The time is **3:32**
